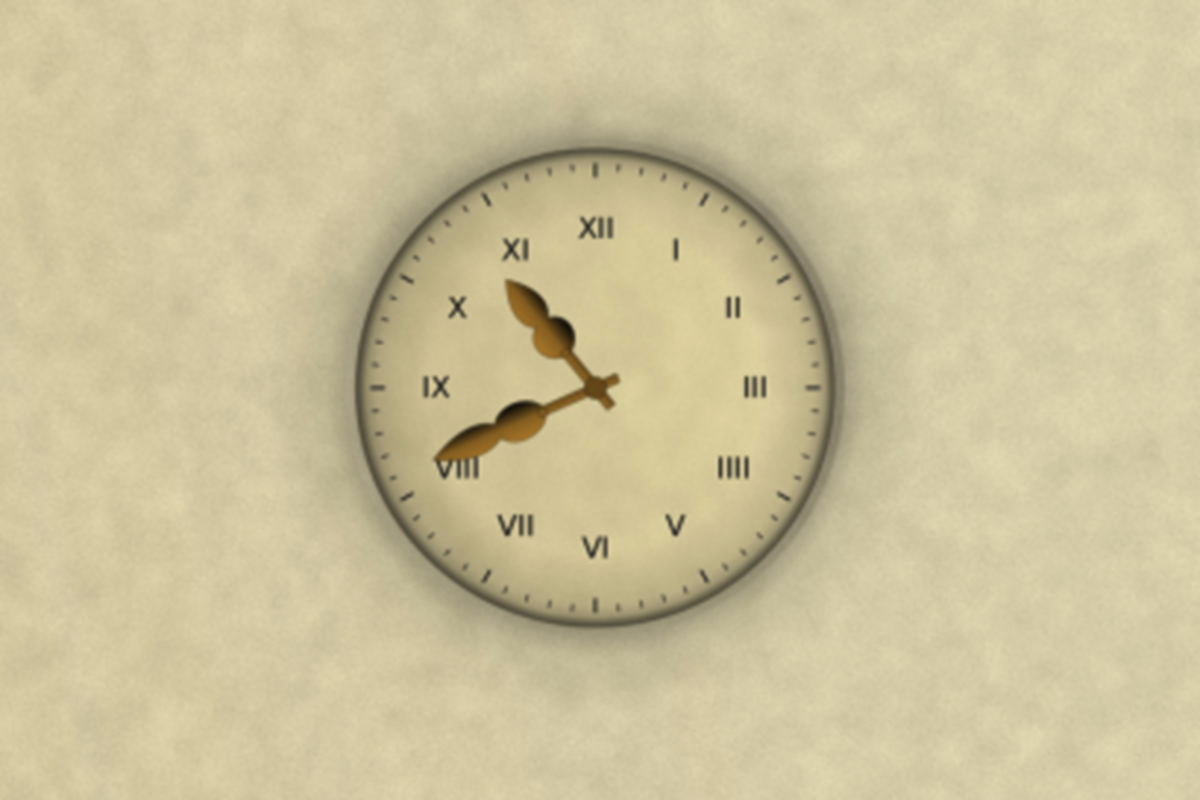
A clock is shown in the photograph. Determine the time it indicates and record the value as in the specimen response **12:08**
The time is **10:41**
